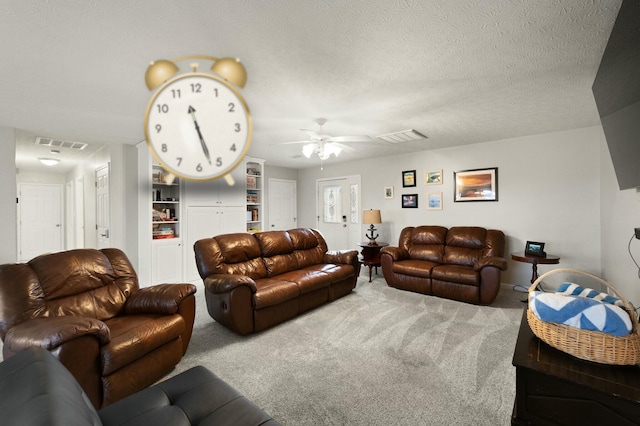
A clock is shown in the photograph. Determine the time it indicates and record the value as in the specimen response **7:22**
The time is **11:27**
